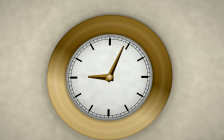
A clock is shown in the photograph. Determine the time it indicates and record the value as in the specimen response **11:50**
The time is **9:04**
